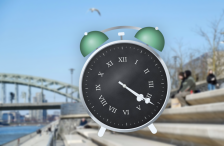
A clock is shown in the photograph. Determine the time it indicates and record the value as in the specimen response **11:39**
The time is **4:21**
